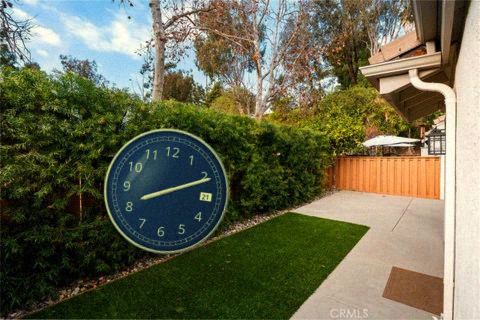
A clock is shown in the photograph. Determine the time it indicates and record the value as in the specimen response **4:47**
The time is **8:11**
